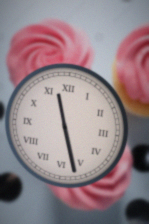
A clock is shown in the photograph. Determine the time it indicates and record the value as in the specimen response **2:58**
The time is **11:27**
